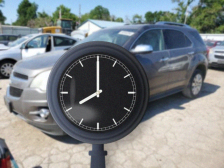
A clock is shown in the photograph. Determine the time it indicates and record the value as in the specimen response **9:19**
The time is **8:00**
